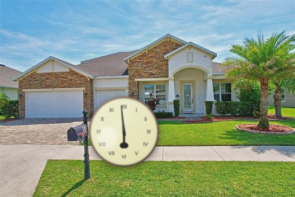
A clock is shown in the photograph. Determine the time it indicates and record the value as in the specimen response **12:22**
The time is **5:59**
